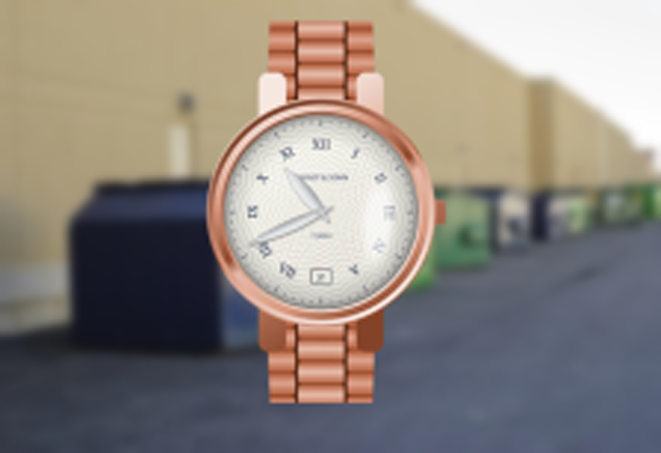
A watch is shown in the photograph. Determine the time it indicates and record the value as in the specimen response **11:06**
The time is **10:41**
